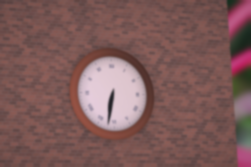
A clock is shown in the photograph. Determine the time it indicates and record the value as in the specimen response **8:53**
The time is **6:32**
